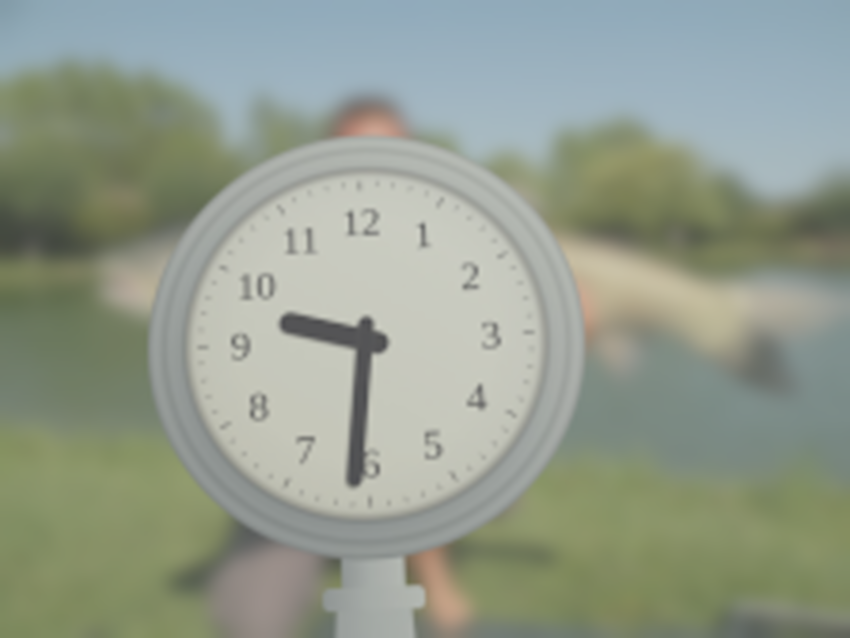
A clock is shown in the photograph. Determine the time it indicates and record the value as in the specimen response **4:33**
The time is **9:31**
